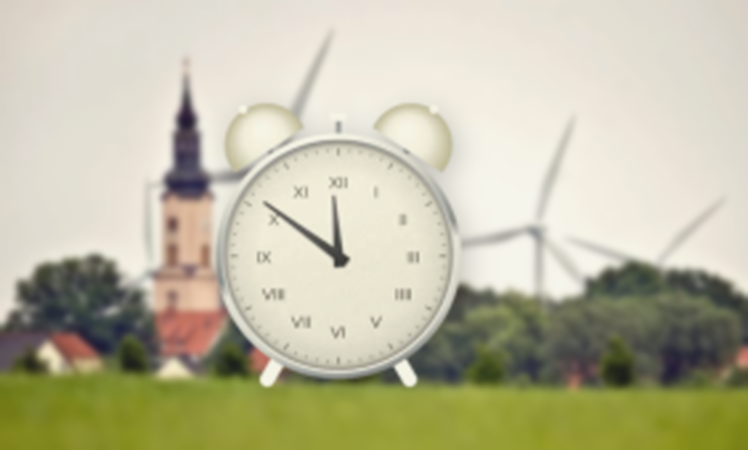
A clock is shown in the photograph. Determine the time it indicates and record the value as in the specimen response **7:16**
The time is **11:51**
